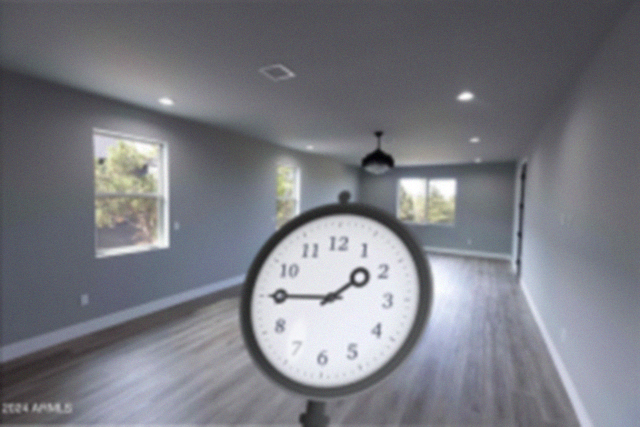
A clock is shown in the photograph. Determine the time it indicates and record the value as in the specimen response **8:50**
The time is **1:45**
